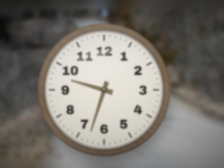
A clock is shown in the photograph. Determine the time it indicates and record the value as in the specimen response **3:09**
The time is **9:33**
